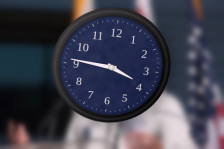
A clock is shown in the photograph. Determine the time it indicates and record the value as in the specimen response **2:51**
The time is **3:46**
